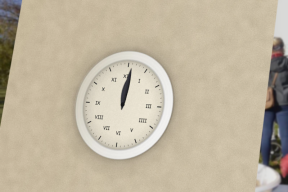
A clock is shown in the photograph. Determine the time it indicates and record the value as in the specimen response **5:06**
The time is **12:01**
